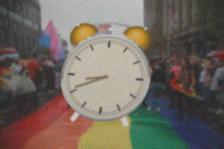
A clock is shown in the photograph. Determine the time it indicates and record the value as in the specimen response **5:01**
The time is **8:41**
